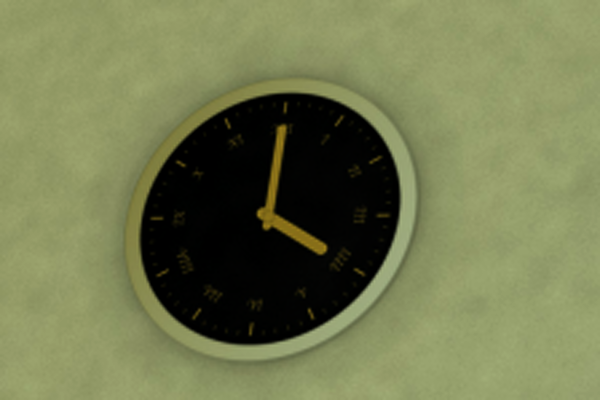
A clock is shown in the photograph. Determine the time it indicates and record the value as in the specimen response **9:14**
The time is **4:00**
